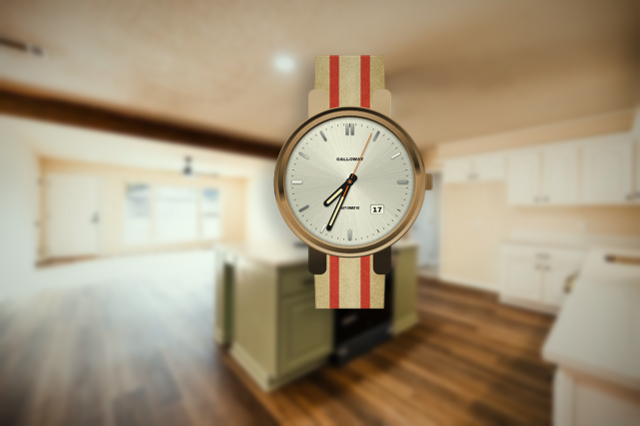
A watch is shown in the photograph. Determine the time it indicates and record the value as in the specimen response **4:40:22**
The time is **7:34:04**
